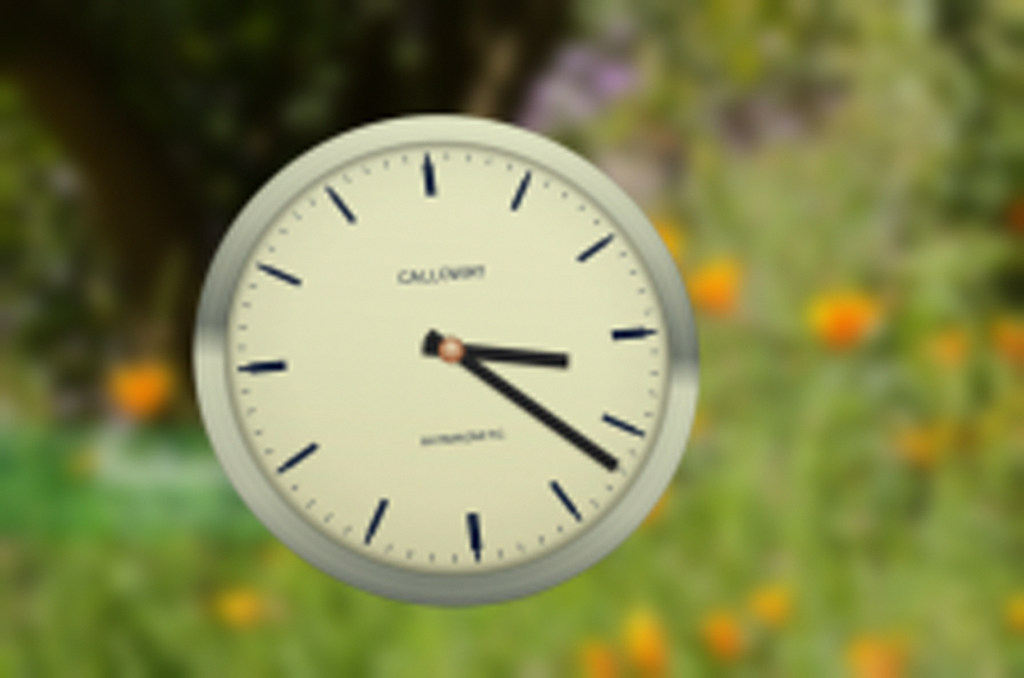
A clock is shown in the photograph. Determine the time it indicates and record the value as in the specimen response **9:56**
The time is **3:22**
